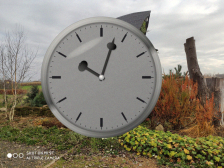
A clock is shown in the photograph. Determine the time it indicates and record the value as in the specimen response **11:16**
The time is **10:03**
